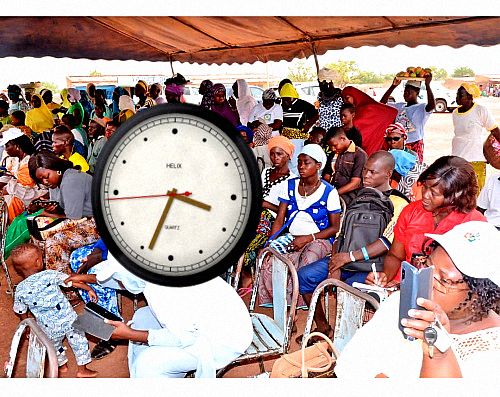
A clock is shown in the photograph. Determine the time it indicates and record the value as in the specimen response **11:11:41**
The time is **3:33:44**
